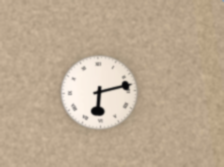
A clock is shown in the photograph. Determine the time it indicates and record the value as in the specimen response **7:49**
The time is **6:13**
